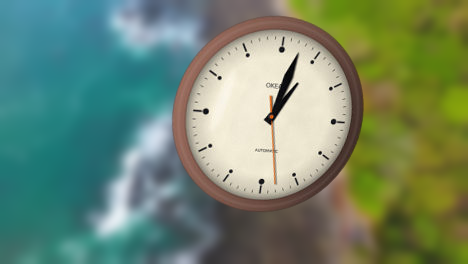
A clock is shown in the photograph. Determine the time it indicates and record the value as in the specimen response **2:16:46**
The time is **1:02:28**
